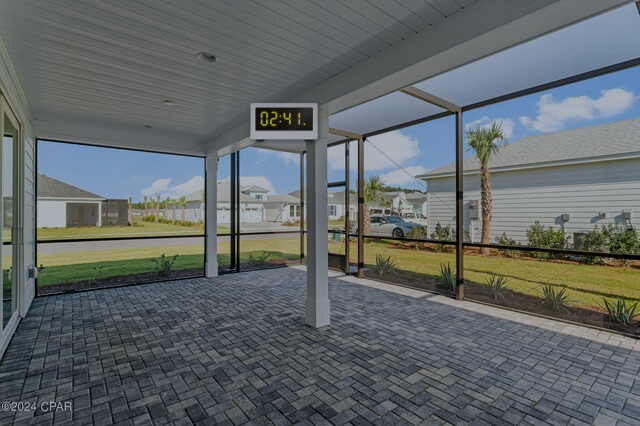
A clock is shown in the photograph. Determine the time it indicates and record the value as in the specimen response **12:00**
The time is **2:41**
